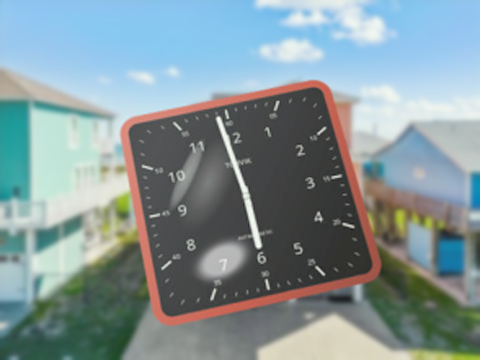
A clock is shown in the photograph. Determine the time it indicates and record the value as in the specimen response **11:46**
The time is **5:59**
